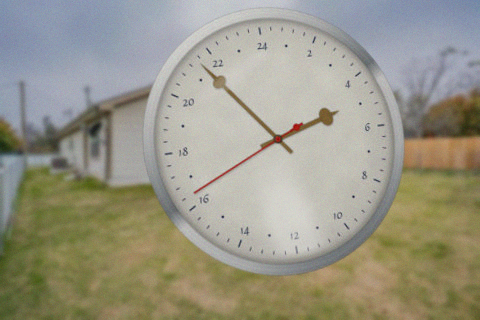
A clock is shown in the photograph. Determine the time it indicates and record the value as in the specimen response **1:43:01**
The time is **4:53:41**
